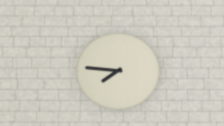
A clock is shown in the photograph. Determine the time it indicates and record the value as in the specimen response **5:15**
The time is **7:46**
